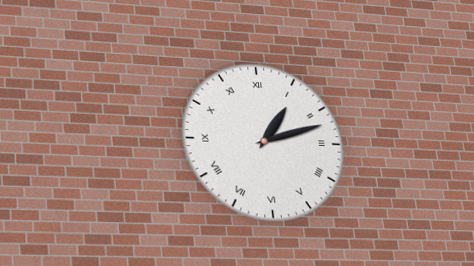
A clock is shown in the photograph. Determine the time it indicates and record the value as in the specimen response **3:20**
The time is **1:12**
